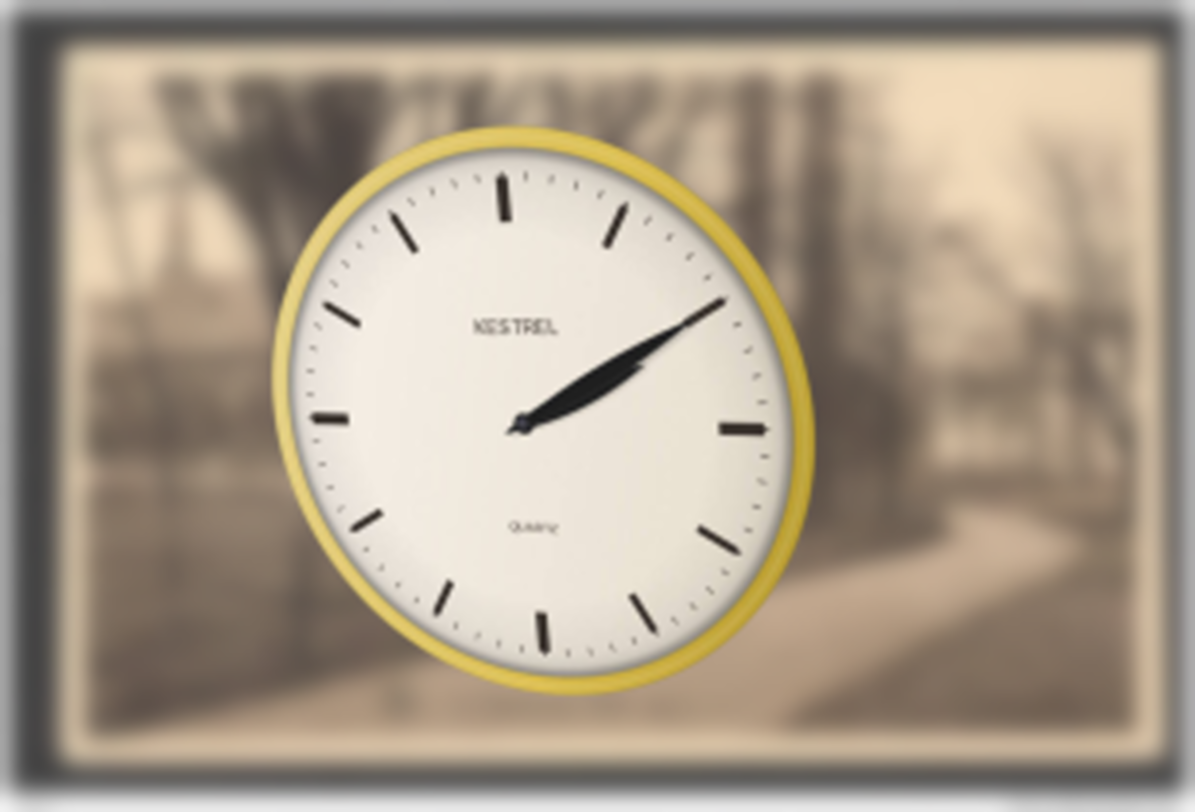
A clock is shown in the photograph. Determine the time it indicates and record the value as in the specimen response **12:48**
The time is **2:10**
